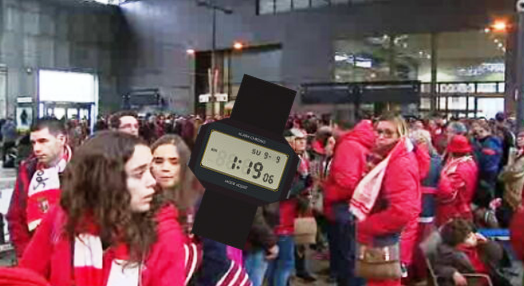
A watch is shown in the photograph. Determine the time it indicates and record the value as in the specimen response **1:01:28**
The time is **1:19:06**
